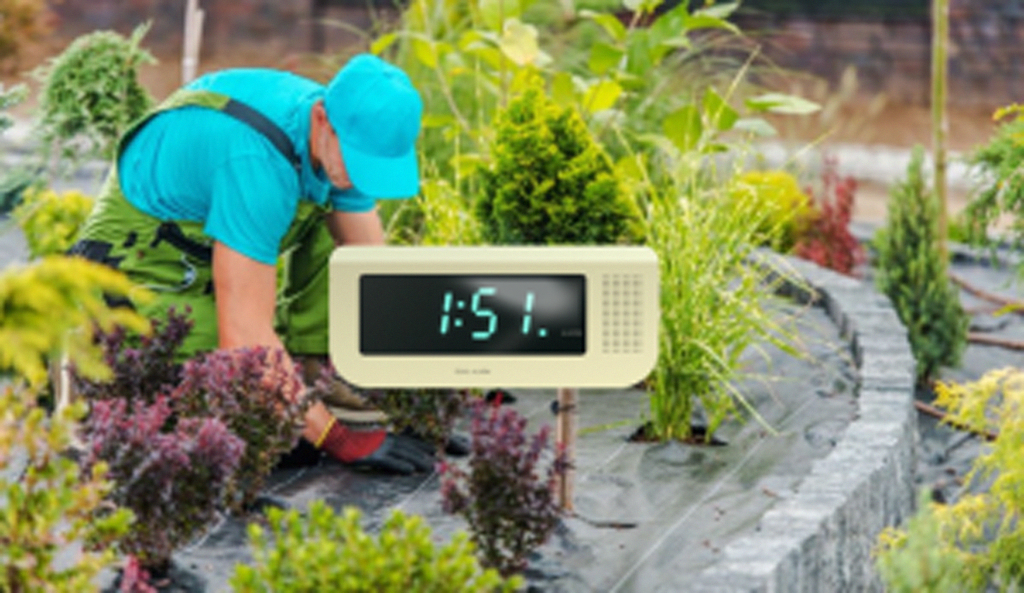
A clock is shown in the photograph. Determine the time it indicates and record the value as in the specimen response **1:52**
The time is **1:51**
